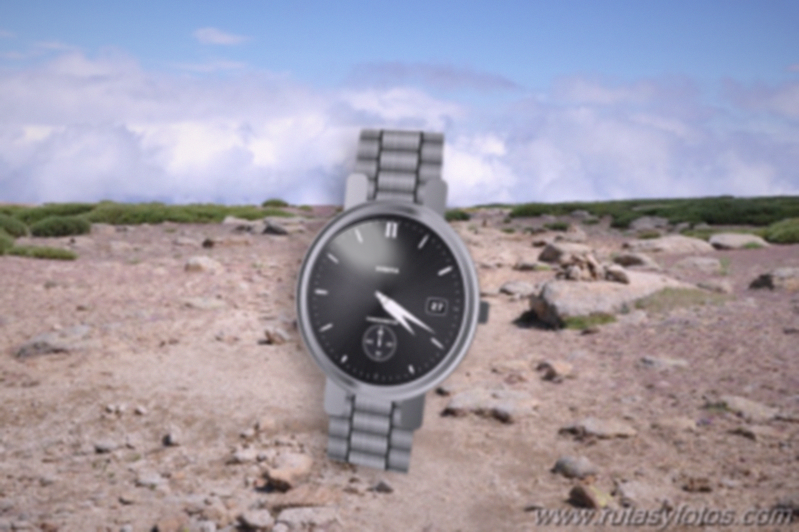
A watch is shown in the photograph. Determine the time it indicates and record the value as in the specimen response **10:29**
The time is **4:19**
